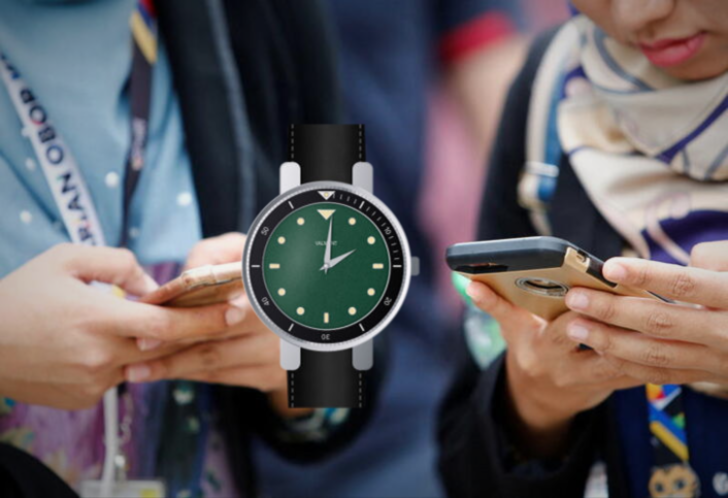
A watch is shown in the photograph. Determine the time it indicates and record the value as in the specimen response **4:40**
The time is **2:01**
